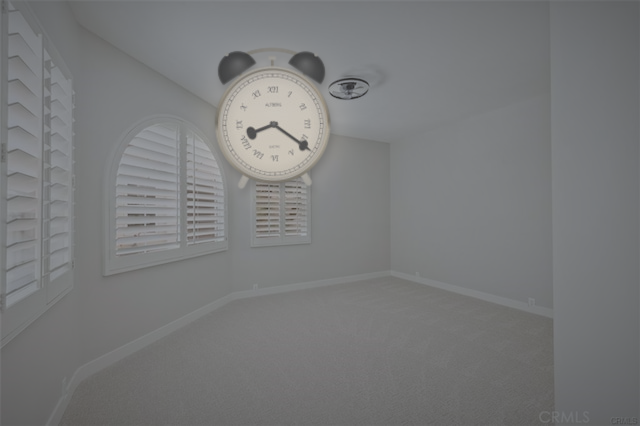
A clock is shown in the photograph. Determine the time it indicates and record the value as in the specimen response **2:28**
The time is **8:21**
